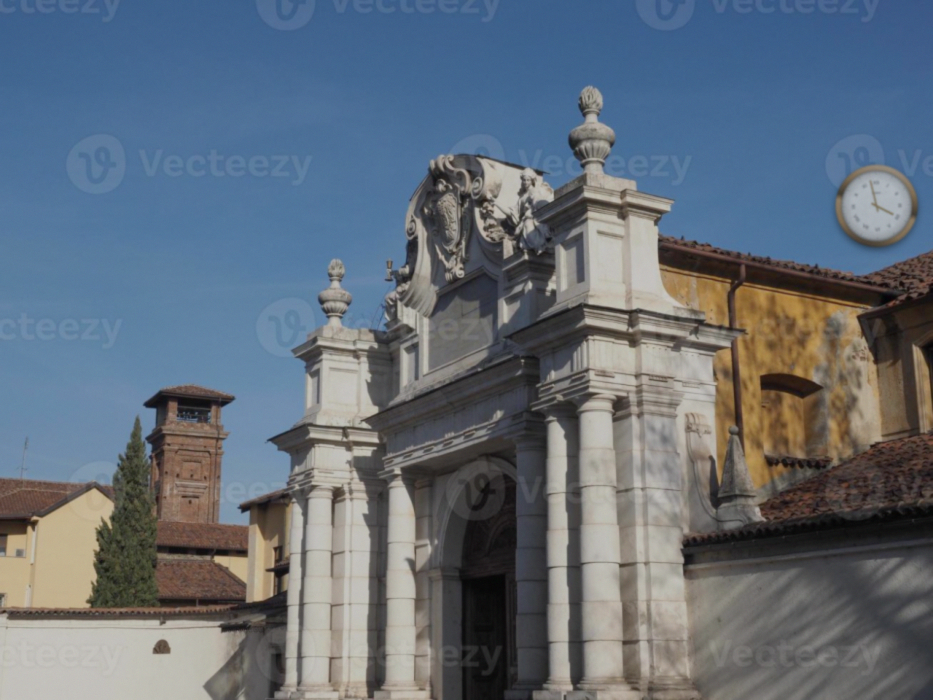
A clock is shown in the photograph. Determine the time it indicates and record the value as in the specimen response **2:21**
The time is **3:58**
